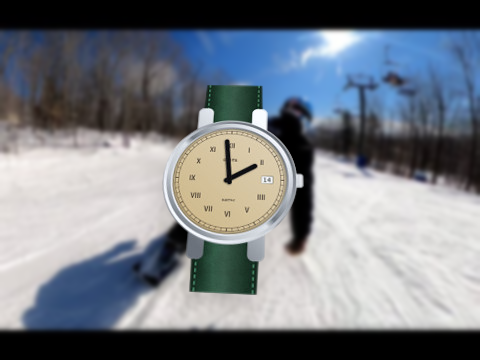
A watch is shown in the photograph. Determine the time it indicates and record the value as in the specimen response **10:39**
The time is **1:59**
